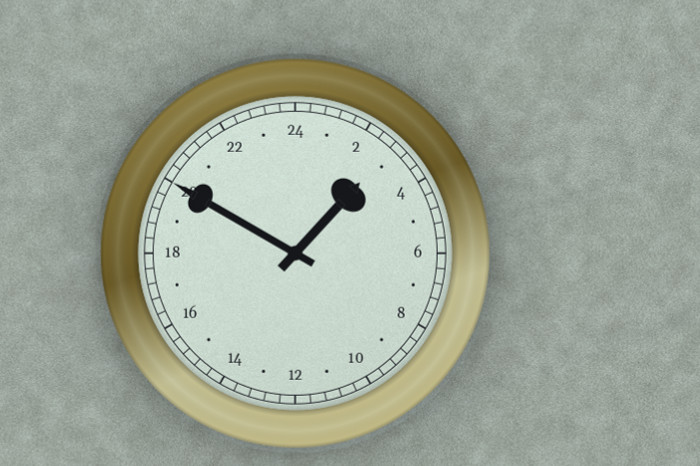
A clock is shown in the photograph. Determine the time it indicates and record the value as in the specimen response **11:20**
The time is **2:50**
